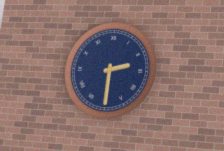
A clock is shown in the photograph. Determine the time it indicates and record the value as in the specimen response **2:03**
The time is **2:30**
